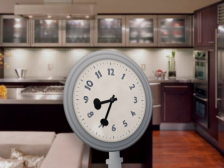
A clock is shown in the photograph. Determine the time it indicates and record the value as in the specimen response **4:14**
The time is **8:34**
